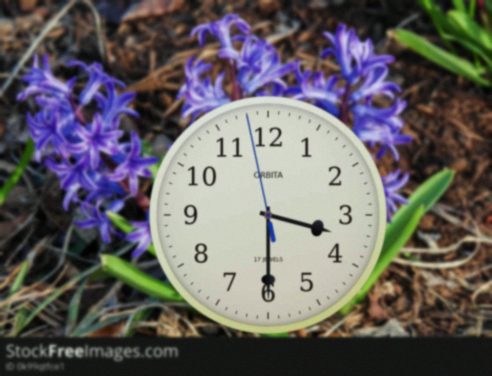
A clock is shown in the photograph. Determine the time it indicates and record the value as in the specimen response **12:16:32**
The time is **3:29:58**
